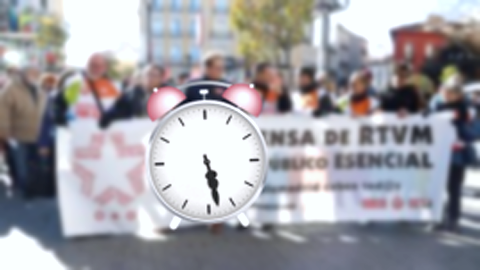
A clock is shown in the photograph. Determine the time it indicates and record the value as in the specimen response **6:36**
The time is **5:28**
